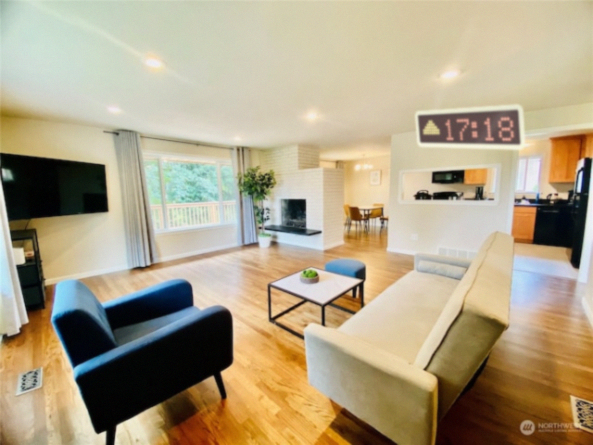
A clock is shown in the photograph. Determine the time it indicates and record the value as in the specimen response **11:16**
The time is **17:18**
